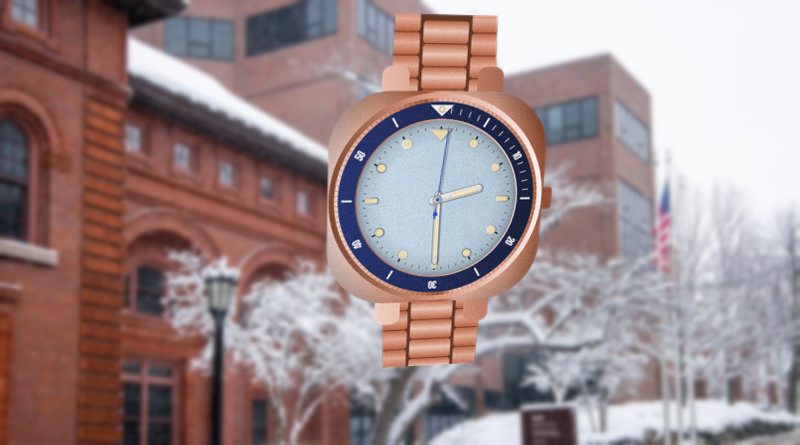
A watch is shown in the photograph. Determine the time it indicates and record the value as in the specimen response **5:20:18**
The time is **2:30:01**
